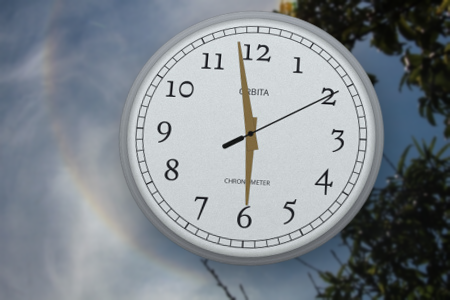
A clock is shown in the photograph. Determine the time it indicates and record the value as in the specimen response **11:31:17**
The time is **5:58:10**
